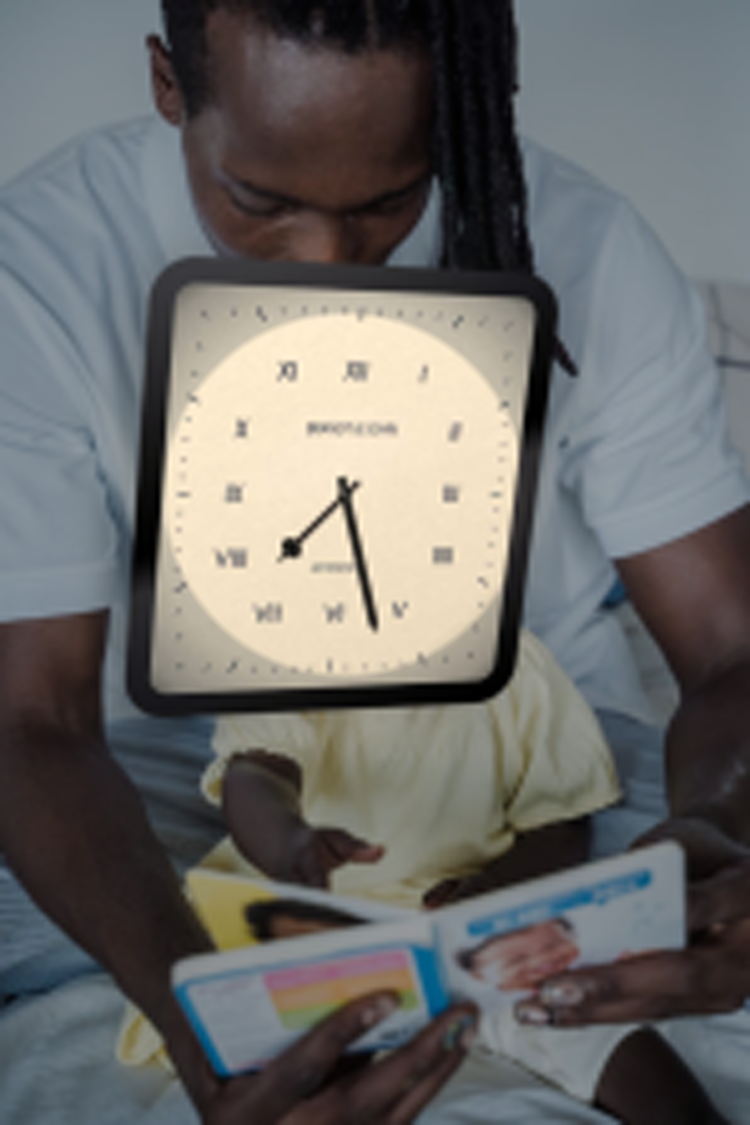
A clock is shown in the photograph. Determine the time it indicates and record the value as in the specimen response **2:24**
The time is **7:27**
